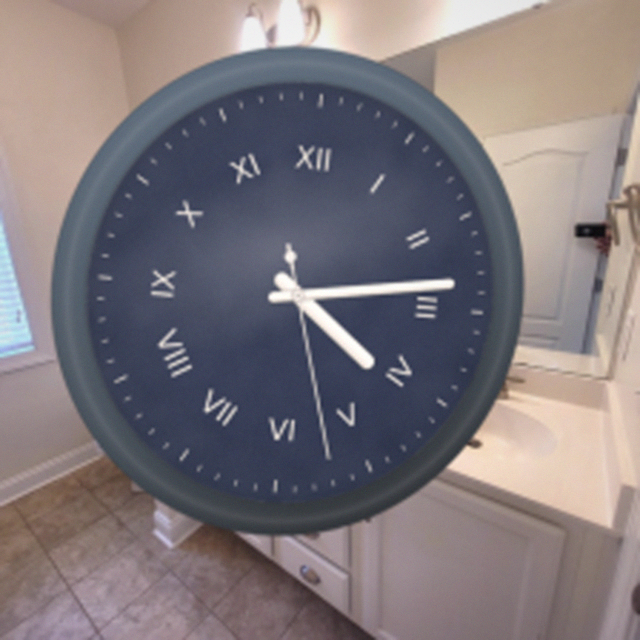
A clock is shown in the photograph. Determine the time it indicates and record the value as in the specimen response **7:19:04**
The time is **4:13:27**
